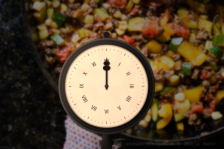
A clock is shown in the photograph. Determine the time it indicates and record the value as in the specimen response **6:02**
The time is **12:00**
